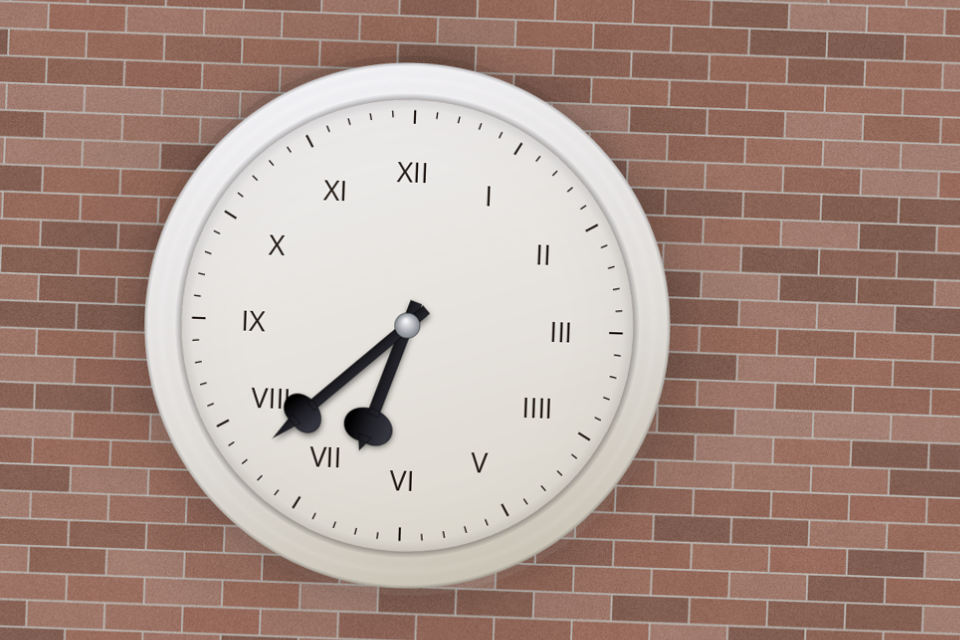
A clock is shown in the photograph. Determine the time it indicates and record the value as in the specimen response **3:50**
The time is **6:38**
